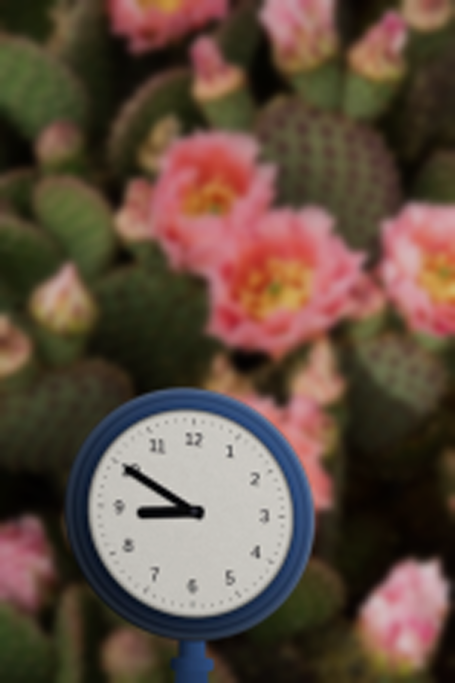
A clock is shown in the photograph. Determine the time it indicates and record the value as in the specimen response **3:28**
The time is **8:50**
